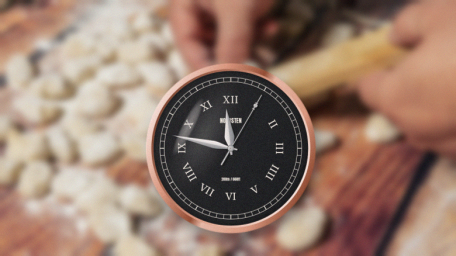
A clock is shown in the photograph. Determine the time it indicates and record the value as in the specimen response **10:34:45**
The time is **11:47:05**
